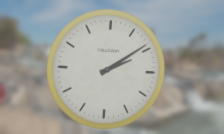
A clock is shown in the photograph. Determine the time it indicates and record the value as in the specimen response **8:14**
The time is **2:09**
